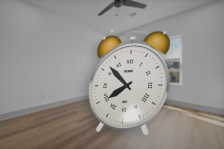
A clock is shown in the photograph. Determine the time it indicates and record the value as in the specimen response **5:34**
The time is **7:52**
